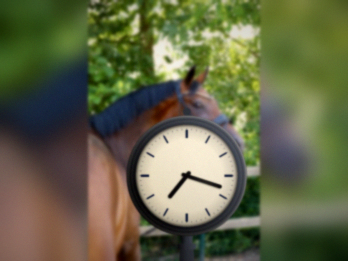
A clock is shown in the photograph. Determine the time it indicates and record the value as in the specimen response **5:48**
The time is **7:18**
